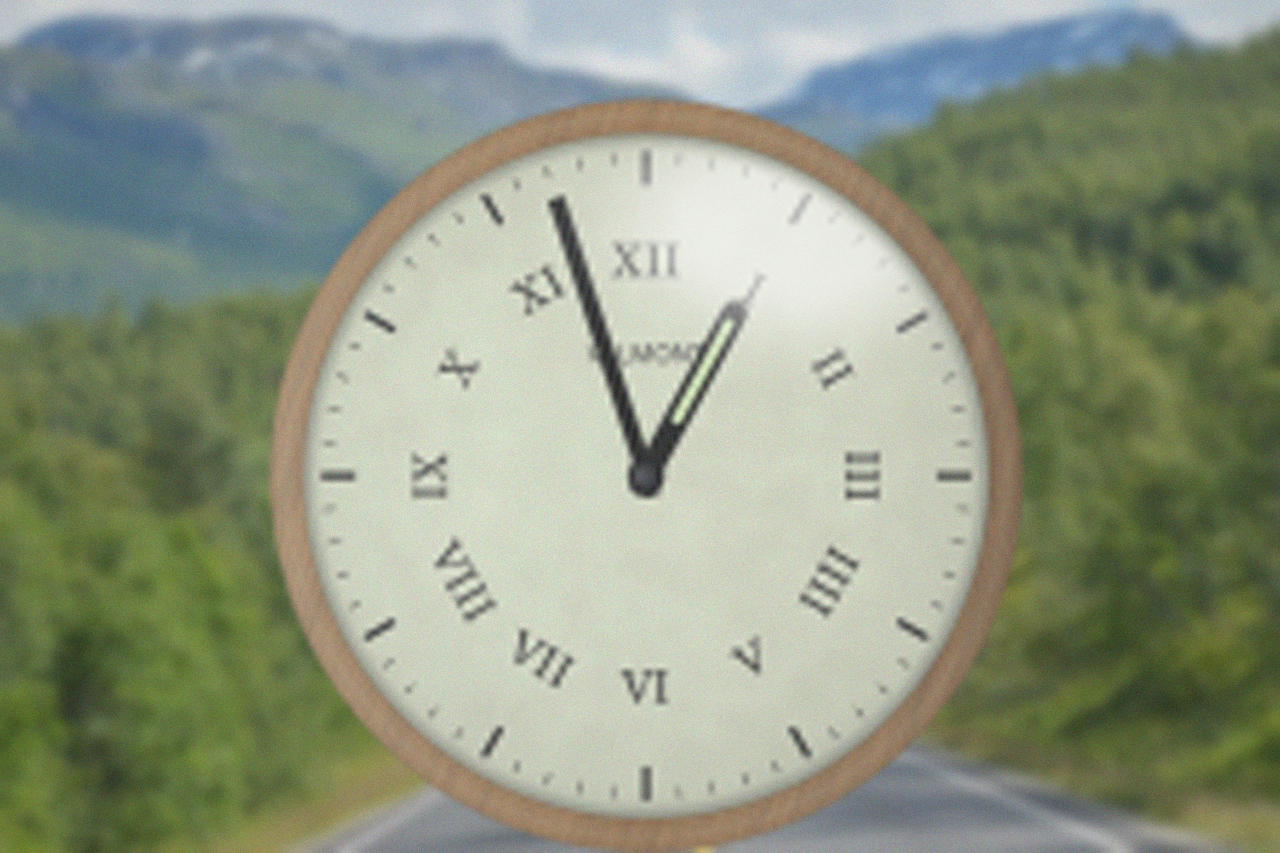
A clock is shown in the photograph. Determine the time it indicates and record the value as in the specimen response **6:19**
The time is **12:57**
